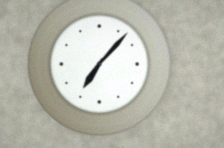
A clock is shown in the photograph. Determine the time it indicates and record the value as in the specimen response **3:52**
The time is **7:07**
